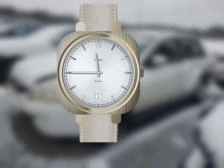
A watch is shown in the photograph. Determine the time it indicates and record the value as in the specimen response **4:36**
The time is **11:45**
